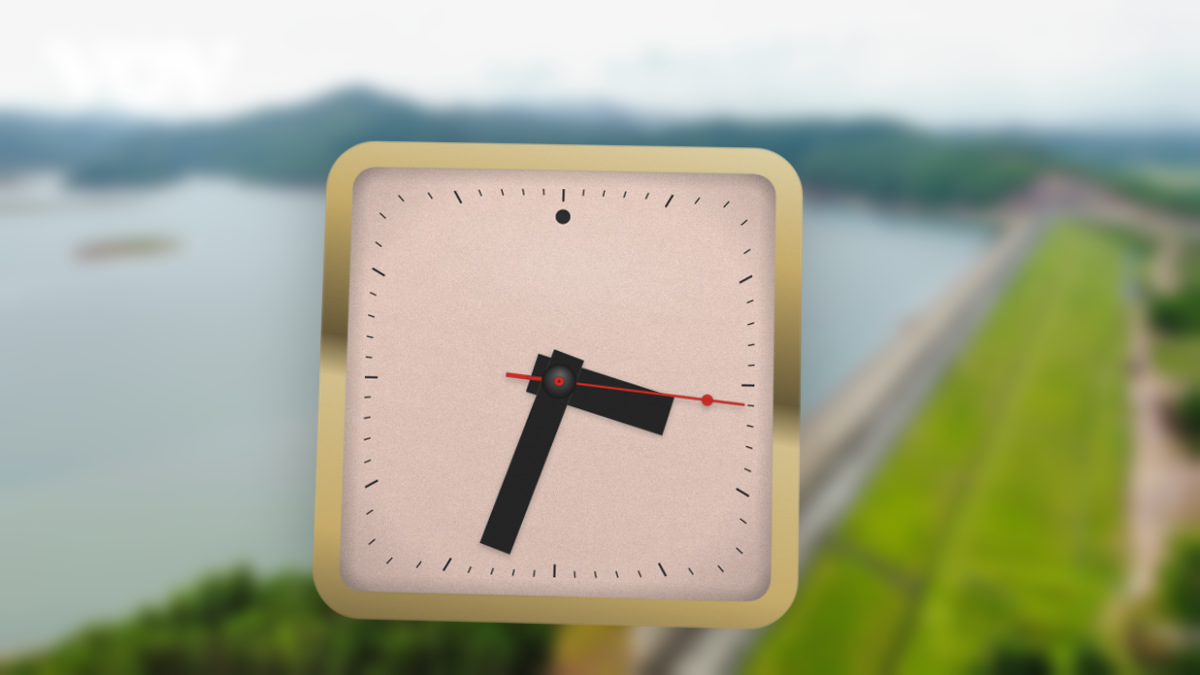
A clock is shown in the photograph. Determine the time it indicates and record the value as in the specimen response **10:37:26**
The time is **3:33:16**
